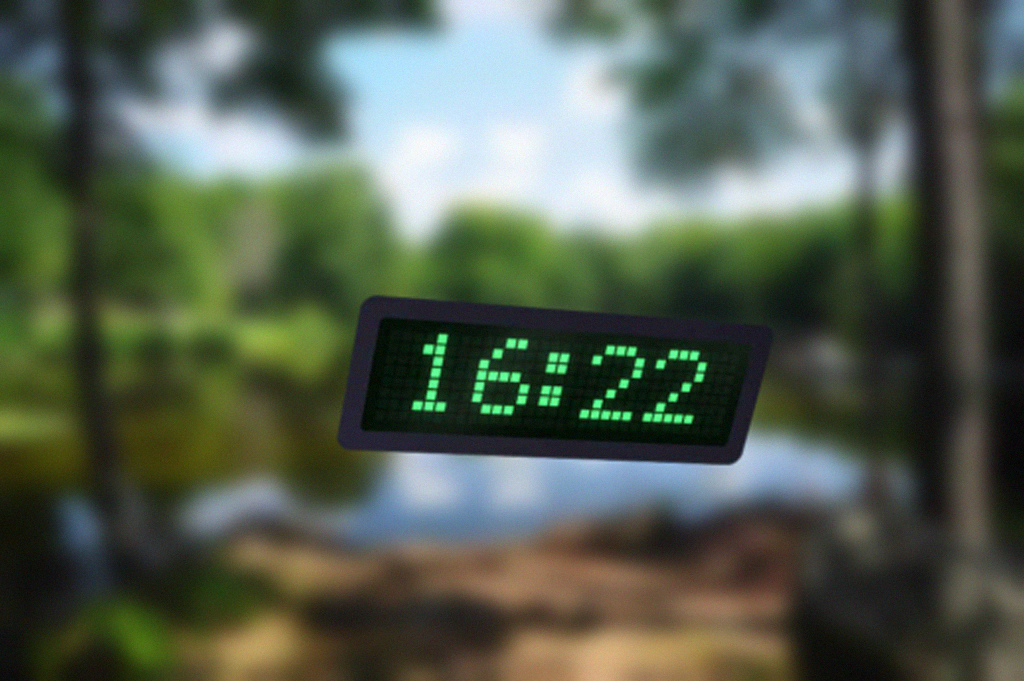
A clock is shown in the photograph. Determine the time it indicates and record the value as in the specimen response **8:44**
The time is **16:22**
